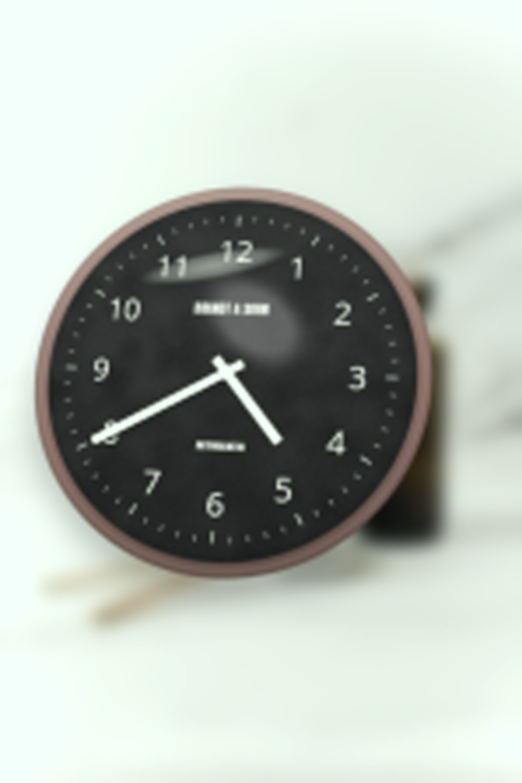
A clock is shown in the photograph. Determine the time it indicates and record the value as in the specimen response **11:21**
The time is **4:40**
